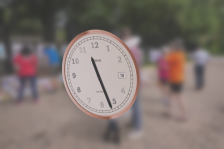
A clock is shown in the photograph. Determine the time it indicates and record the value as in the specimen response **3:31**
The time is **11:27**
